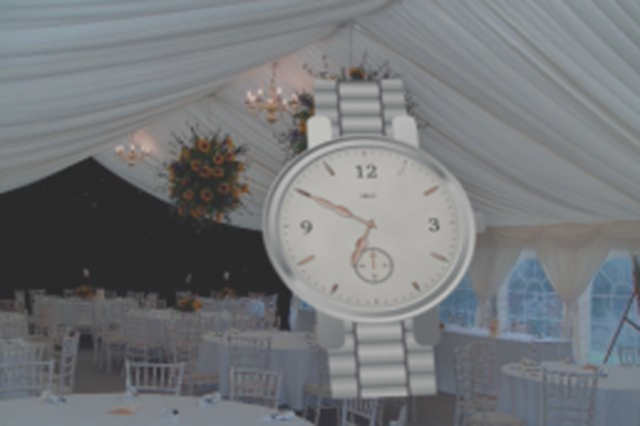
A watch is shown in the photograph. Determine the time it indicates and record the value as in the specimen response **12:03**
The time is **6:50**
